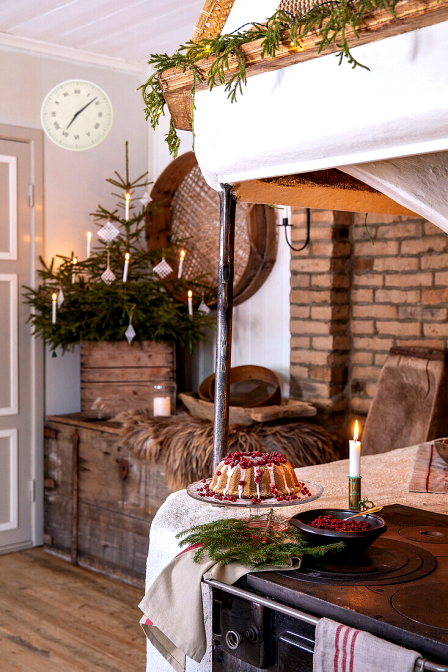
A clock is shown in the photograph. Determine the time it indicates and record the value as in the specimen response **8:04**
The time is **7:08**
